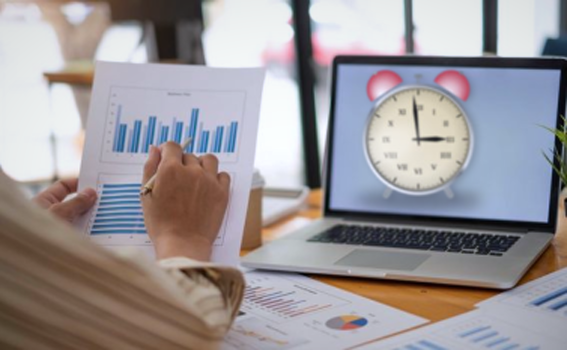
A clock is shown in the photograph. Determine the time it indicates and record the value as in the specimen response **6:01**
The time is **2:59**
